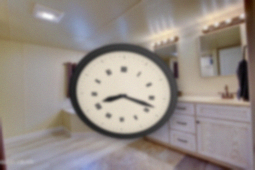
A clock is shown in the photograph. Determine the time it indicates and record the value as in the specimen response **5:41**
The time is **8:18**
